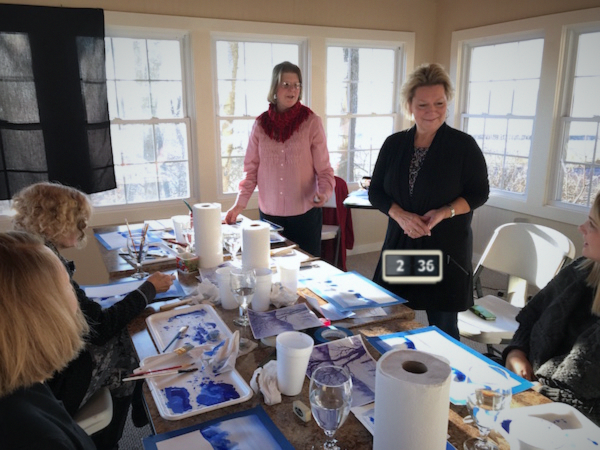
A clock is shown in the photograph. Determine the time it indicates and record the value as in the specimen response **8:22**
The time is **2:36**
